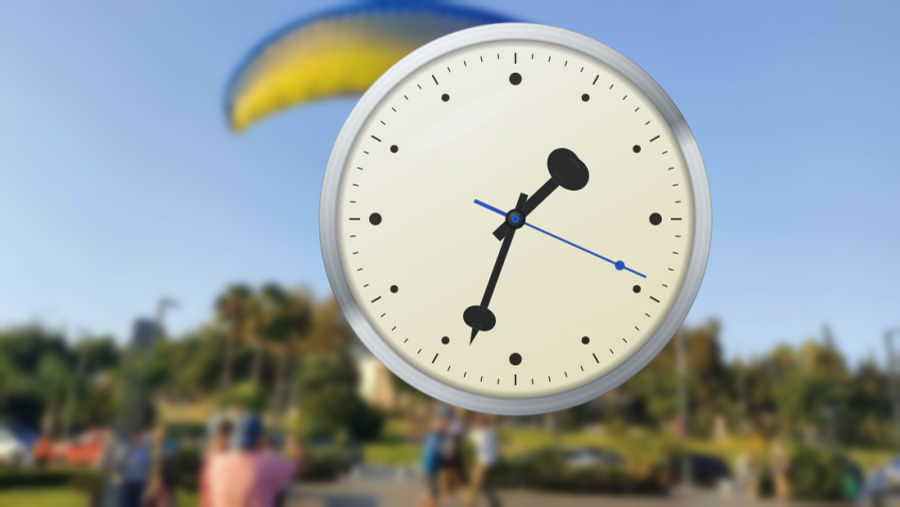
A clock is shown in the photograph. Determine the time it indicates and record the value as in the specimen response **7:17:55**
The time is **1:33:19**
